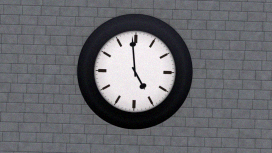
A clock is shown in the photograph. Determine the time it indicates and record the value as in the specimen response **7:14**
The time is **4:59**
